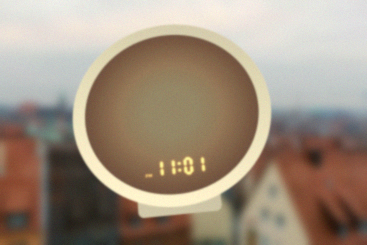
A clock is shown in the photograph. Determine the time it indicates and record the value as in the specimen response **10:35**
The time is **11:01**
